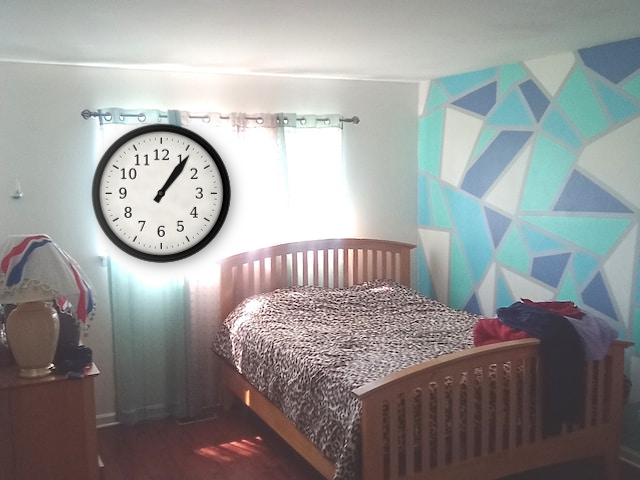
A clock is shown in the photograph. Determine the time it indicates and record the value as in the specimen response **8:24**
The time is **1:06**
